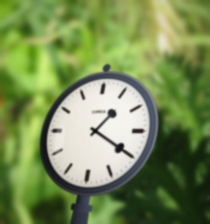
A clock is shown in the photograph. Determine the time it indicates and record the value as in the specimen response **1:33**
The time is **1:20**
